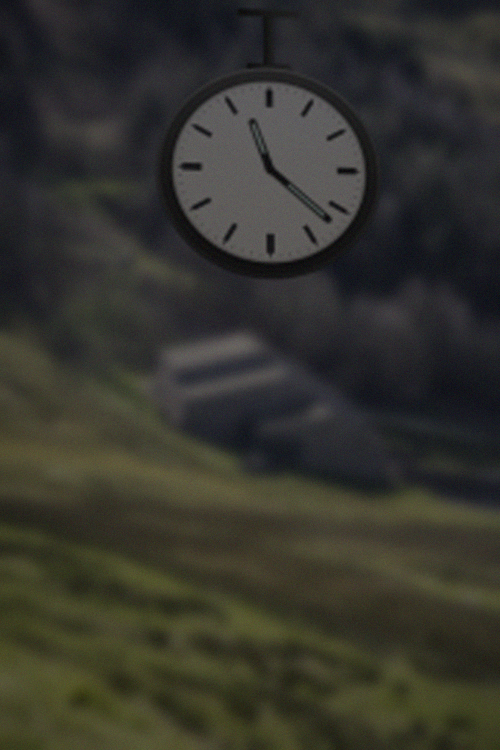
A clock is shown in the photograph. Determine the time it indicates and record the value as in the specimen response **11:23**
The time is **11:22**
